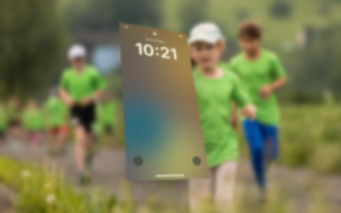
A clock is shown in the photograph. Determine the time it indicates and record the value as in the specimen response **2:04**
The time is **10:21**
